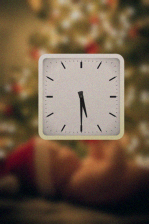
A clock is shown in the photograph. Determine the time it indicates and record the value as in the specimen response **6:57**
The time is **5:30**
